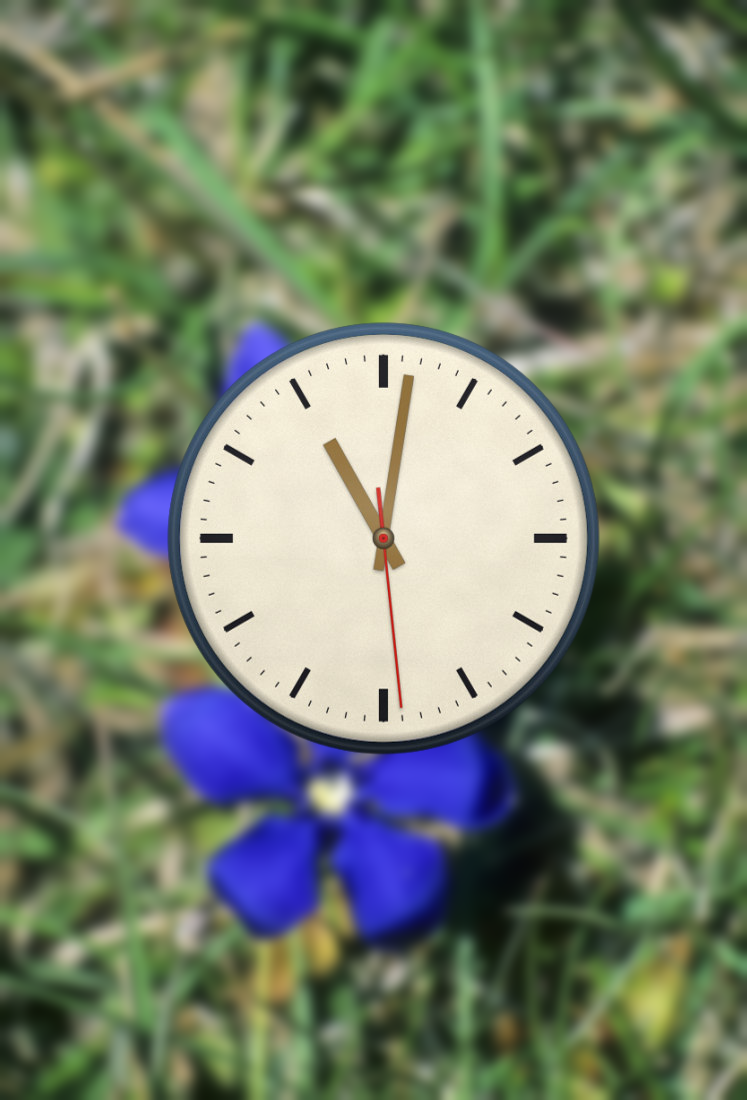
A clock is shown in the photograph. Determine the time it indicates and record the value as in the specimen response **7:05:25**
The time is **11:01:29**
